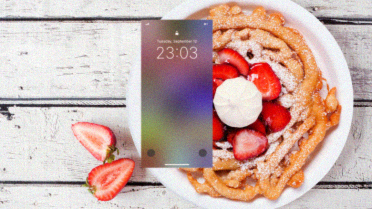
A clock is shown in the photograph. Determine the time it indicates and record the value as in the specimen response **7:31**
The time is **23:03**
